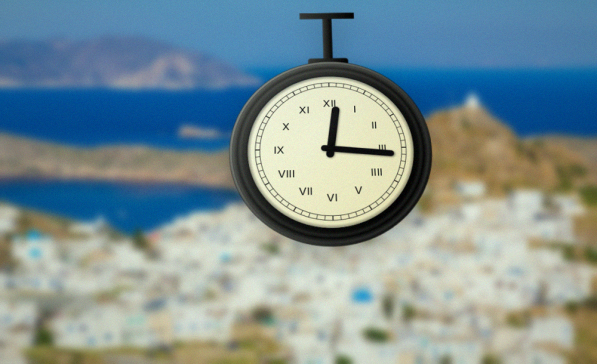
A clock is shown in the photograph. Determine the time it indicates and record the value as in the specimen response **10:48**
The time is **12:16**
